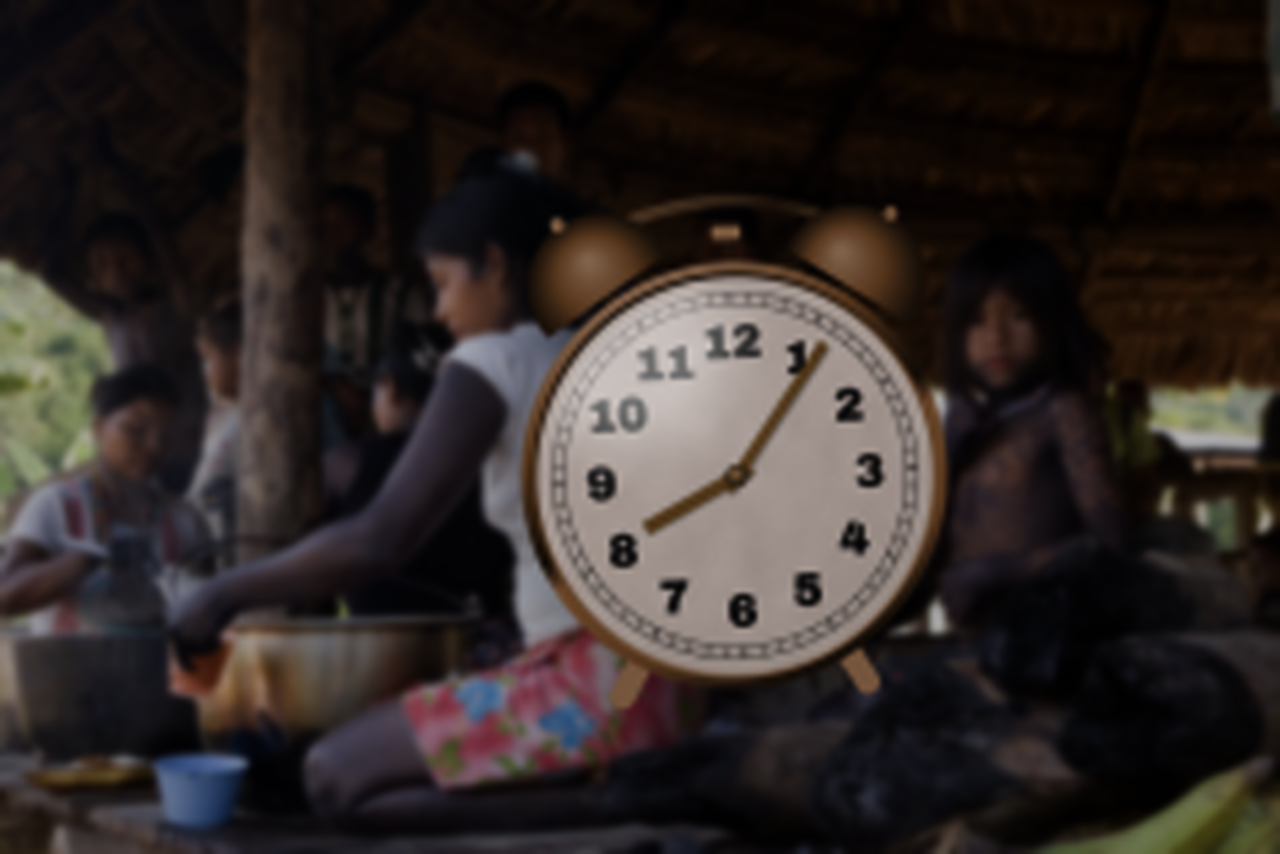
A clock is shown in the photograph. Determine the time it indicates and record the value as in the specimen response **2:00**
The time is **8:06**
